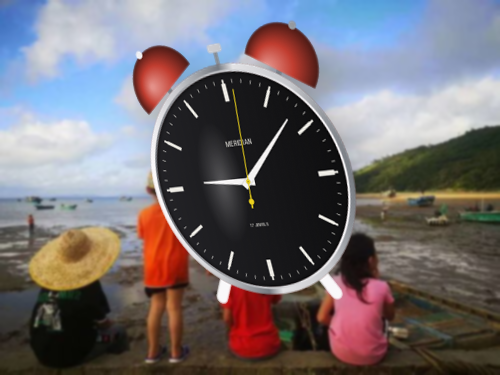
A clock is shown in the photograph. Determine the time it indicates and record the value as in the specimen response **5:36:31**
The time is **9:08:01**
